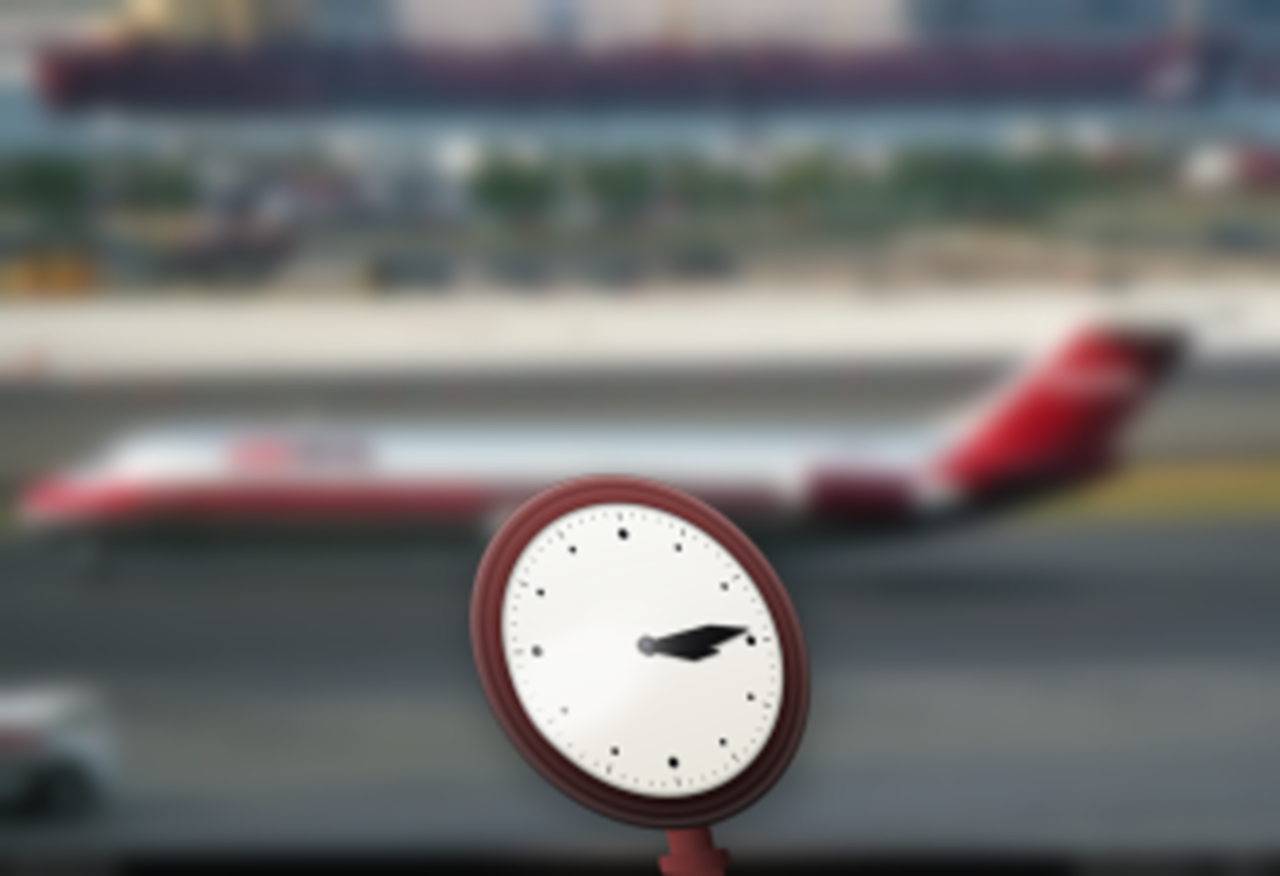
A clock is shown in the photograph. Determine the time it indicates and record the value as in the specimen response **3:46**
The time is **3:14**
